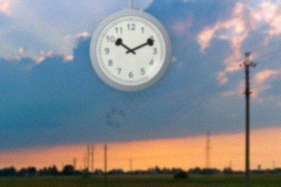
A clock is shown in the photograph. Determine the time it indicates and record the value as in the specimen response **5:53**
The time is **10:11**
